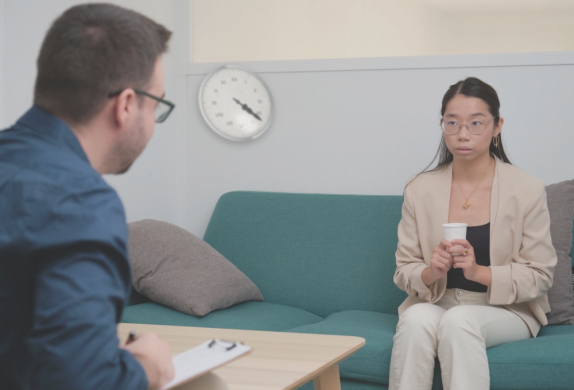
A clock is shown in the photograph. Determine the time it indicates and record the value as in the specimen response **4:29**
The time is **4:22**
